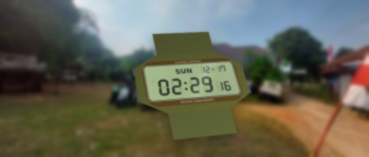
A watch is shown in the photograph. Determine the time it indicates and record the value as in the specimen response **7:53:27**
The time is **2:29:16**
